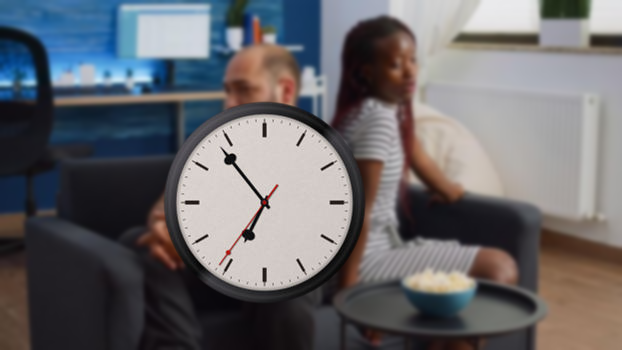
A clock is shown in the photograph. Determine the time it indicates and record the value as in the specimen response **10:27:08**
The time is **6:53:36**
